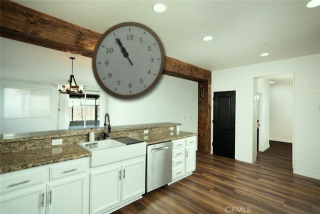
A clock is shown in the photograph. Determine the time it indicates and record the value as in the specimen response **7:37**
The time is **10:55**
